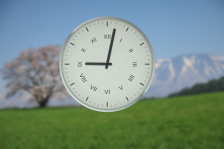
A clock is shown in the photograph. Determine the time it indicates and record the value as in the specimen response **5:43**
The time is **9:02**
